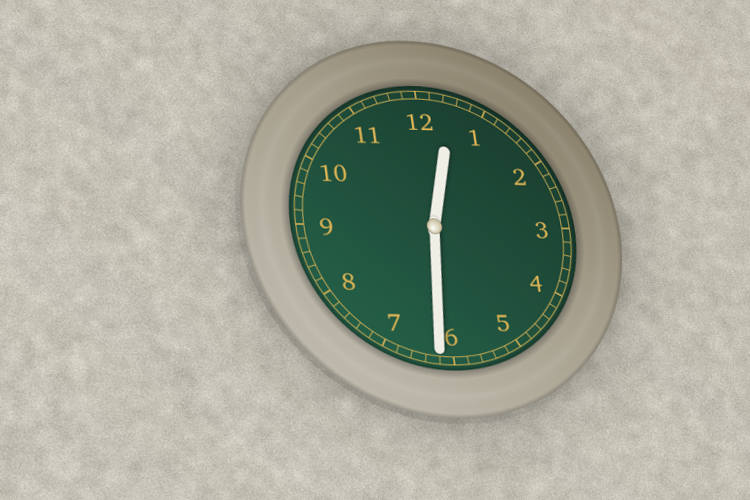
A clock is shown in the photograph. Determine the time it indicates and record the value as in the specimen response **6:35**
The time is **12:31**
